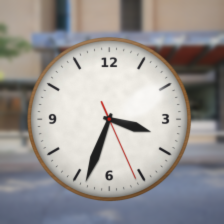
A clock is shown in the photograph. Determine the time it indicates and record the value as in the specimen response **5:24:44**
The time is **3:33:26**
